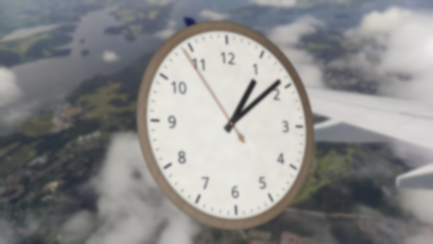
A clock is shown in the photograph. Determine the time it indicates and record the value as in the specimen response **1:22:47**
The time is **1:08:54**
